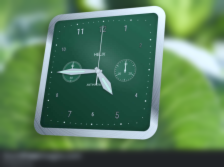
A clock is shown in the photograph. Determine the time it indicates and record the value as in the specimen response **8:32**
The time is **4:45**
